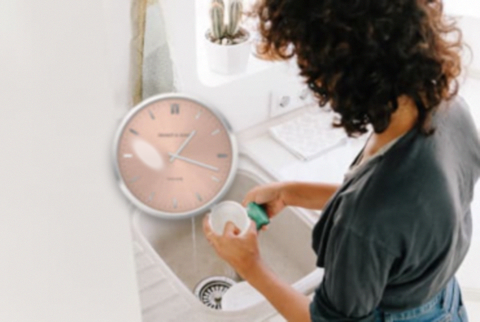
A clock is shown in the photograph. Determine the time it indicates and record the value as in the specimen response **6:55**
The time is **1:18**
